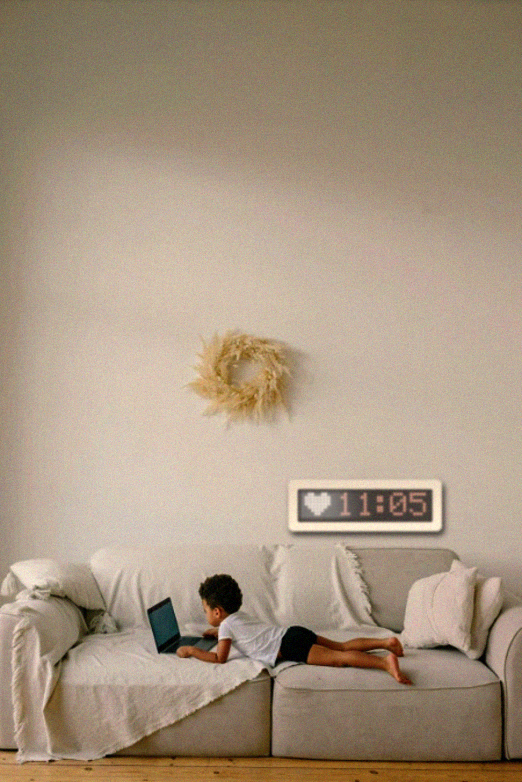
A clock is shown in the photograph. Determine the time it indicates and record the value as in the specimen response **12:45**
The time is **11:05**
